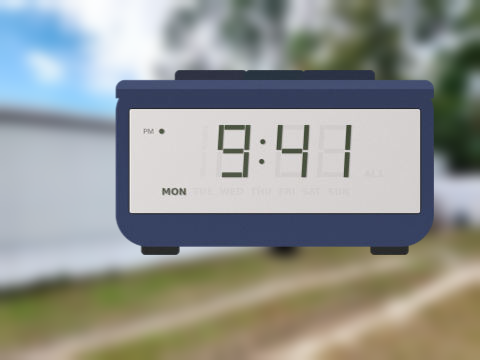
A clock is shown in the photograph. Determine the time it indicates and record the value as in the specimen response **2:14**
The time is **9:41**
